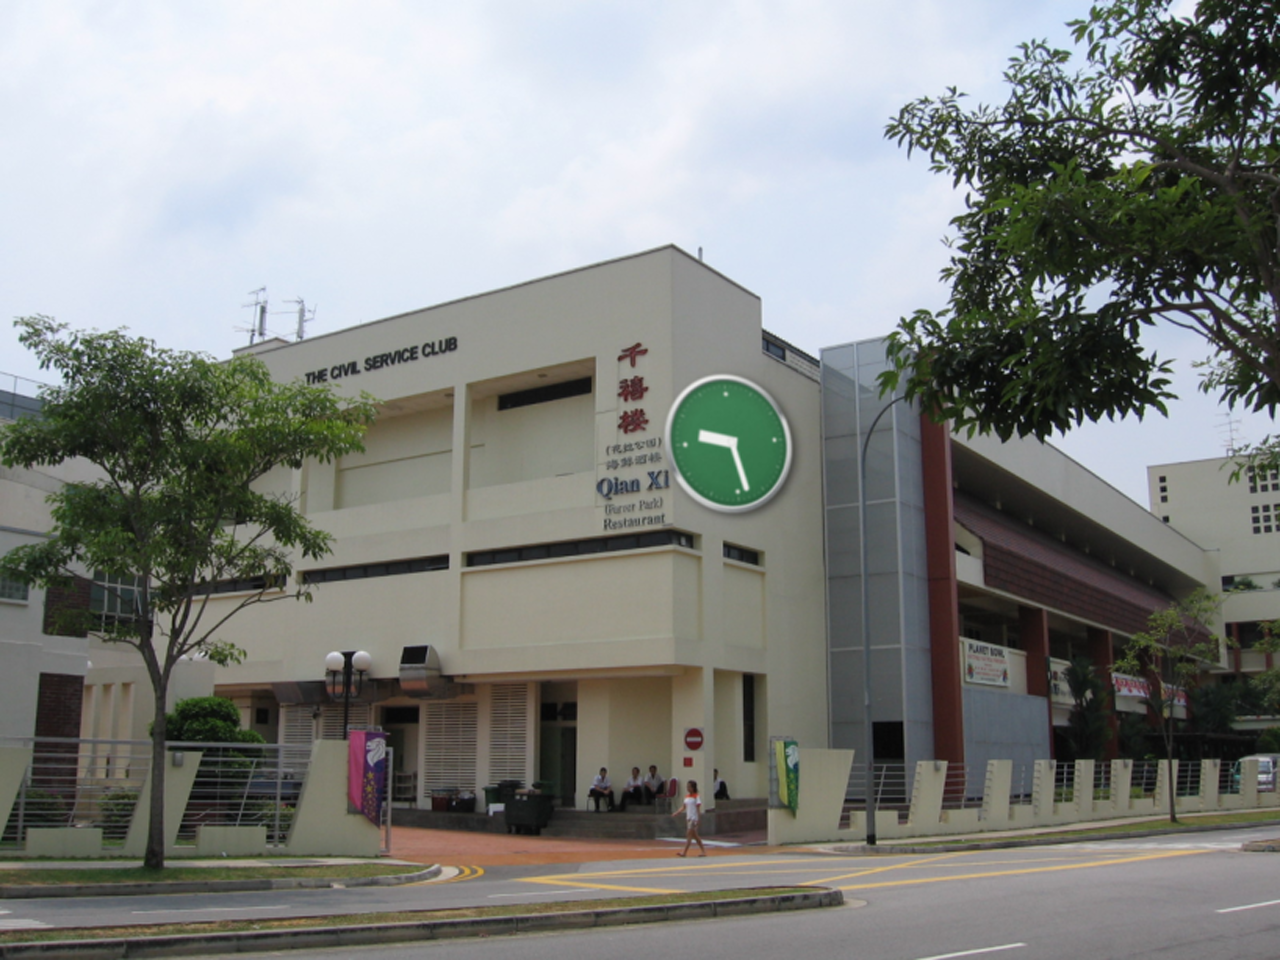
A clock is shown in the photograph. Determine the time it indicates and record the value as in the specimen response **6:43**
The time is **9:28**
